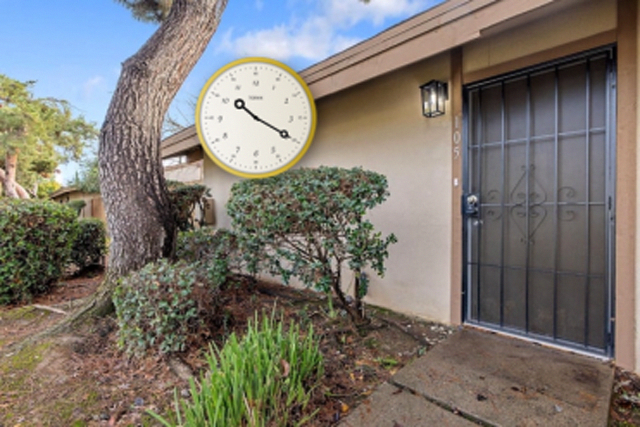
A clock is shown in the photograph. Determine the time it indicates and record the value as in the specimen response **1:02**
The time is **10:20**
